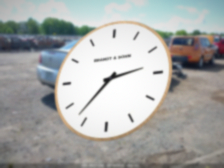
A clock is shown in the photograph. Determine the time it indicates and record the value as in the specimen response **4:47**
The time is **2:37**
